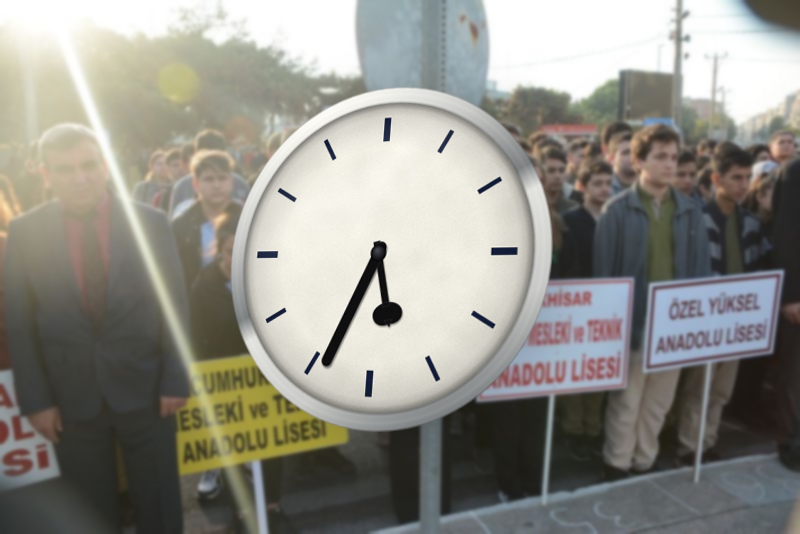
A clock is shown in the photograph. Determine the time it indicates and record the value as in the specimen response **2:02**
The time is **5:34**
